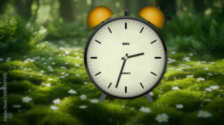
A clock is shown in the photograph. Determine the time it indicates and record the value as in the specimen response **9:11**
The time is **2:33**
